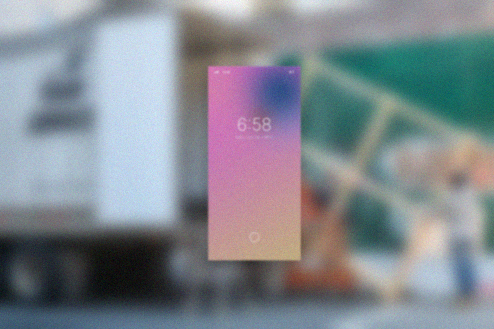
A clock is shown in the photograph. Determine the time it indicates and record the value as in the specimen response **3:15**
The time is **6:58**
